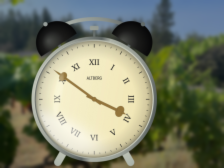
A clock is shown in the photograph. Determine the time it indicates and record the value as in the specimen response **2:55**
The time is **3:51**
